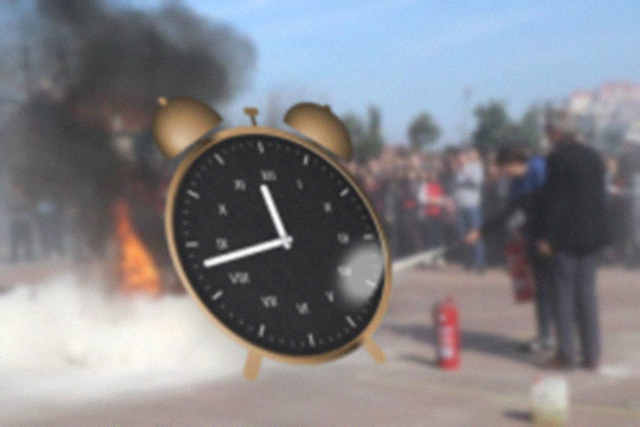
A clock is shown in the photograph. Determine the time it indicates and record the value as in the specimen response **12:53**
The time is **11:43**
